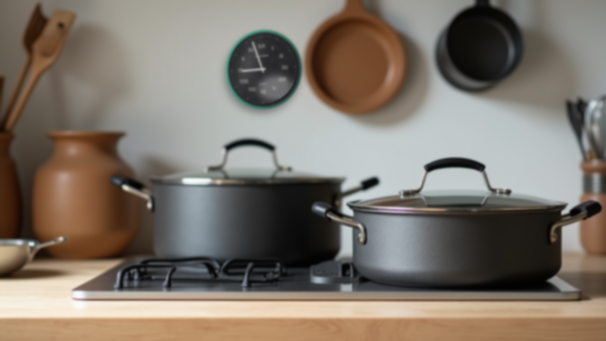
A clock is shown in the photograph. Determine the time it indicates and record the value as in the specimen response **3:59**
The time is **8:57**
